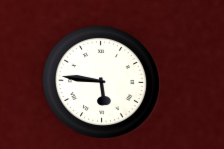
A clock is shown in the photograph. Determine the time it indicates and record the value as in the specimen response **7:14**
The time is **5:46**
